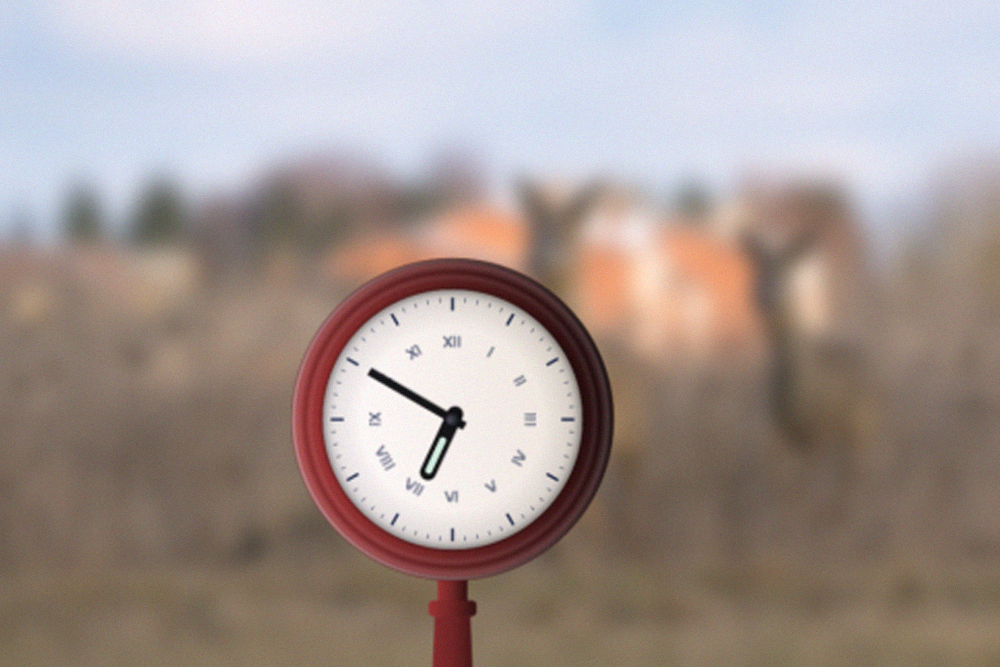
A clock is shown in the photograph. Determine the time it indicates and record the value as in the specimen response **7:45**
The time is **6:50**
